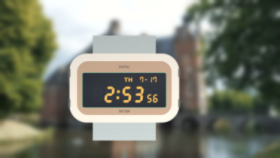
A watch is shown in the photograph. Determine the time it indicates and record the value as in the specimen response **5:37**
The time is **2:53**
